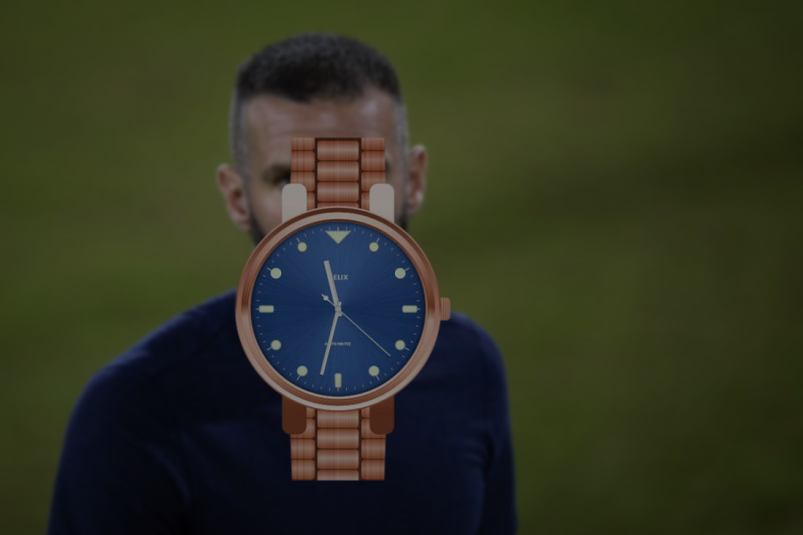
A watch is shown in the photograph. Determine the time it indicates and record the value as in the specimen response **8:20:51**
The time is **11:32:22**
